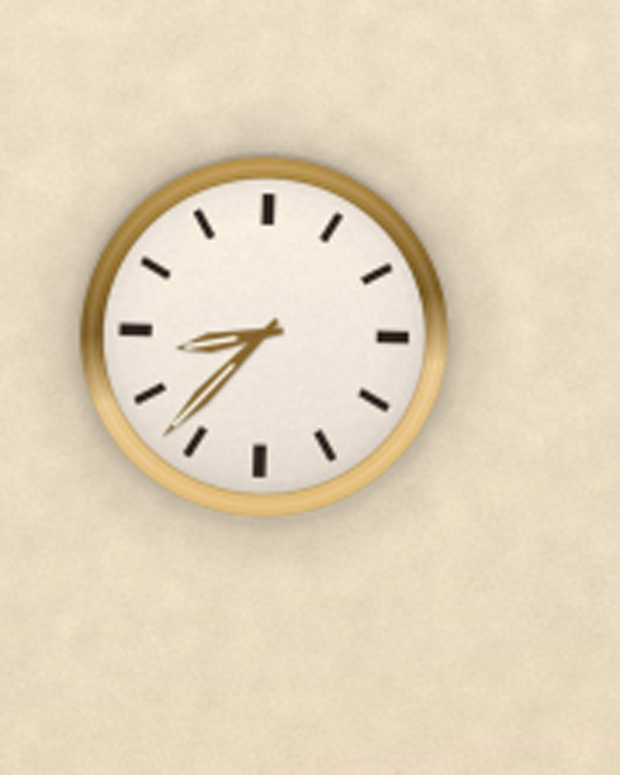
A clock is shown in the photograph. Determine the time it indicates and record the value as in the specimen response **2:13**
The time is **8:37**
